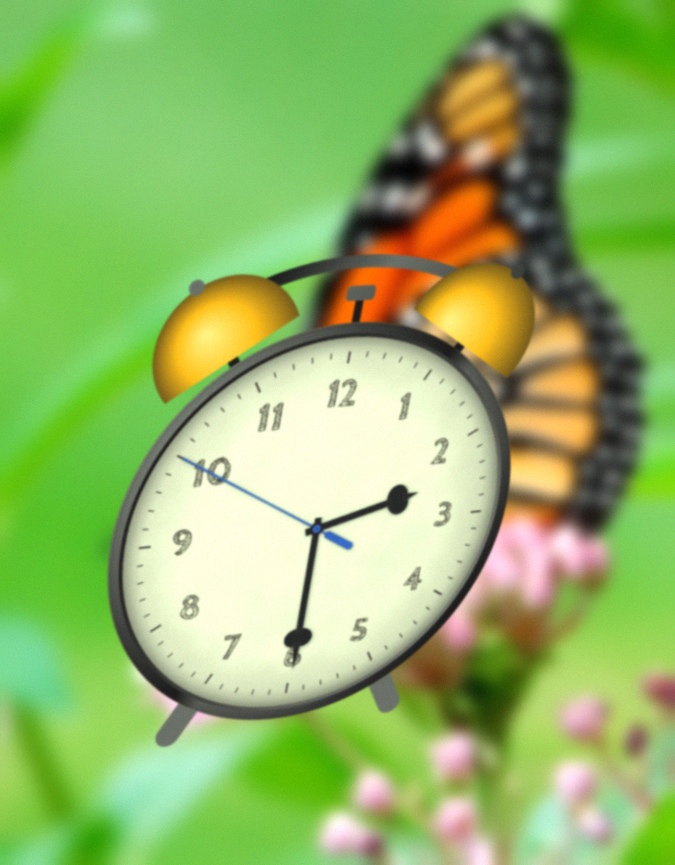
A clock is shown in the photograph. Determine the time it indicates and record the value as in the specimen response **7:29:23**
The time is **2:29:50**
